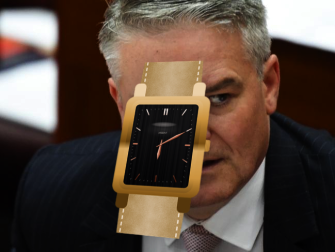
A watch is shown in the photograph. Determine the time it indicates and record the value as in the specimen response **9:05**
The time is **6:10**
